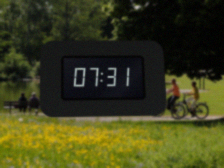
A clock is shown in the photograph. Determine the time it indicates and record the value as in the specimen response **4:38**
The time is **7:31**
